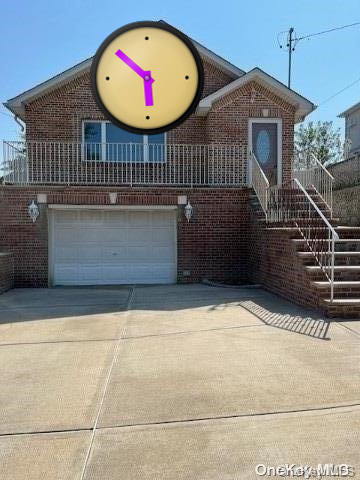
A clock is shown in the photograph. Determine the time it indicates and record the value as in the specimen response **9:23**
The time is **5:52**
